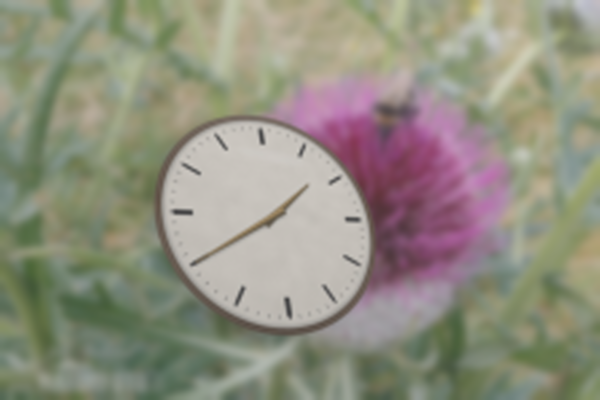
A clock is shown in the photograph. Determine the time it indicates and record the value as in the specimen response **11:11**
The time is **1:40**
